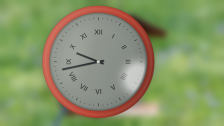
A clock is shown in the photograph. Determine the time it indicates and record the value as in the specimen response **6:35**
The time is **9:43**
